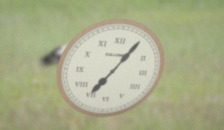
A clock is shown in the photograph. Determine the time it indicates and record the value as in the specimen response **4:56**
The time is **7:05**
